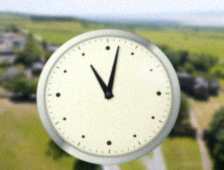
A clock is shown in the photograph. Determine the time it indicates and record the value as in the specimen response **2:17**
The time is **11:02**
